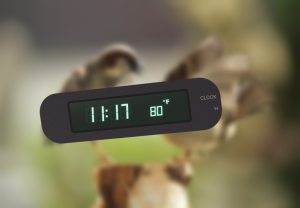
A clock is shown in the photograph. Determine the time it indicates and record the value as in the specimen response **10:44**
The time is **11:17**
